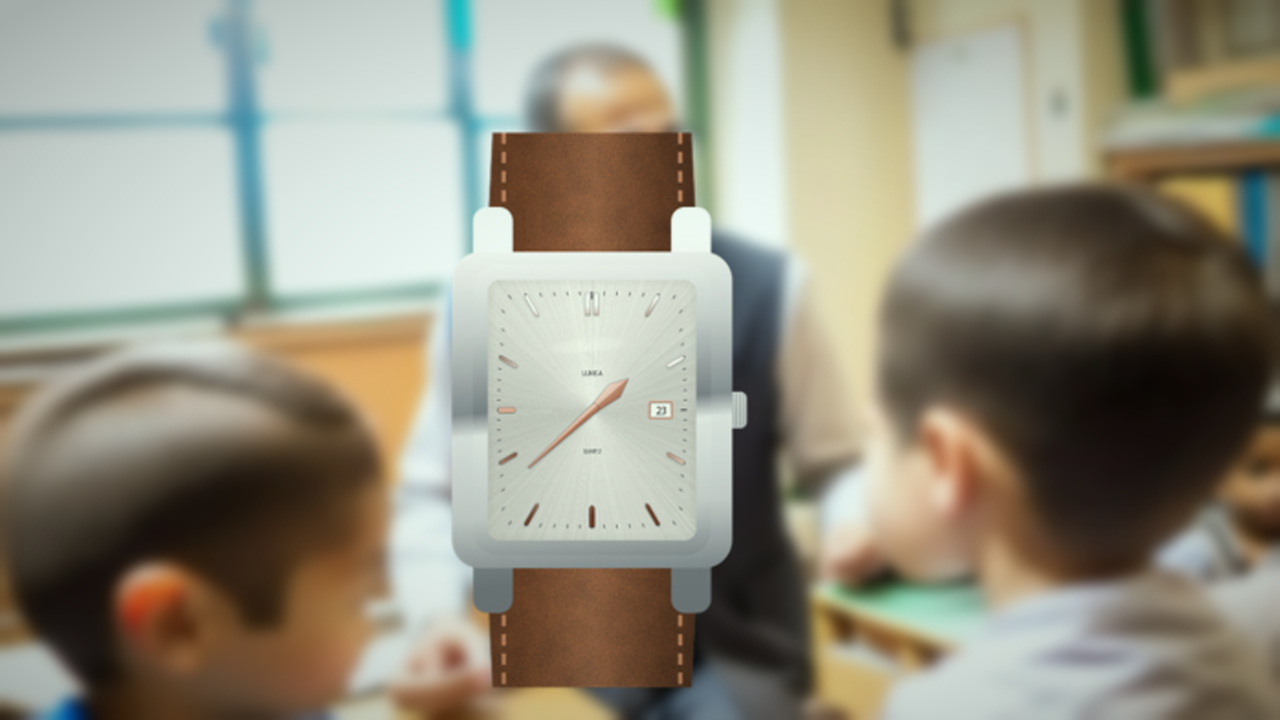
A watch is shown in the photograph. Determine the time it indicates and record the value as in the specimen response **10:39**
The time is **1:38**
